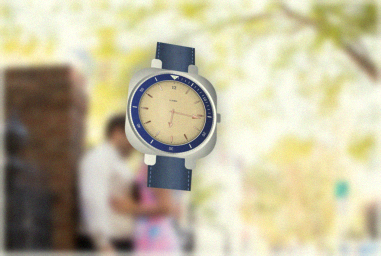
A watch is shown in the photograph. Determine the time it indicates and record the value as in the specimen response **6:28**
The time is **6:16**
